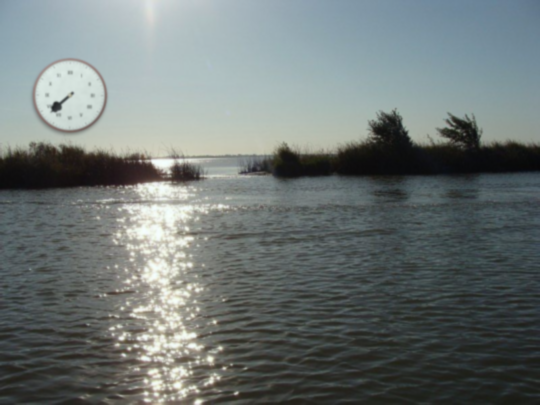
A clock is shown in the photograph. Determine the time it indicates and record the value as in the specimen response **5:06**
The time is **7:38**
